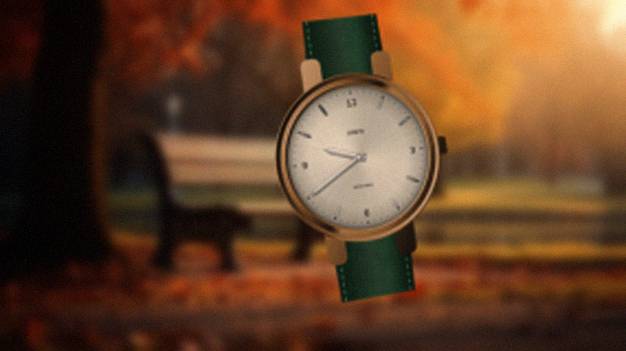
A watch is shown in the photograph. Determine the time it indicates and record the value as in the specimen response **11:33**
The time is **9:40**
